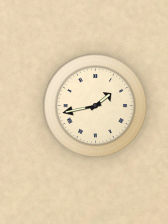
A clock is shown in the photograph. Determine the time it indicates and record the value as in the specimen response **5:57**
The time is **1:43**
